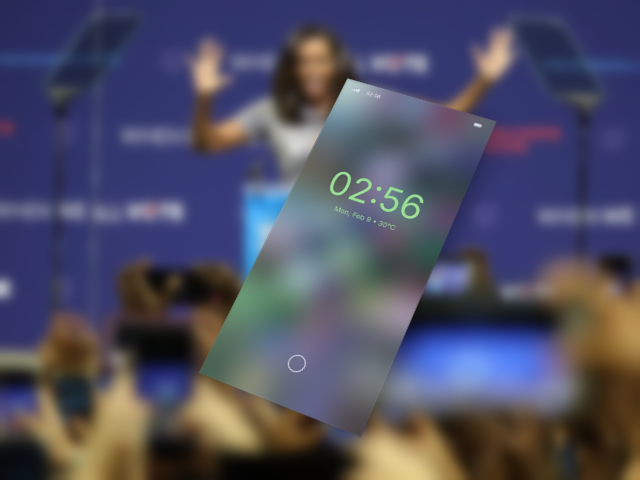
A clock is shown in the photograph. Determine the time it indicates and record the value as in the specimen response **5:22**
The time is **2:56**
